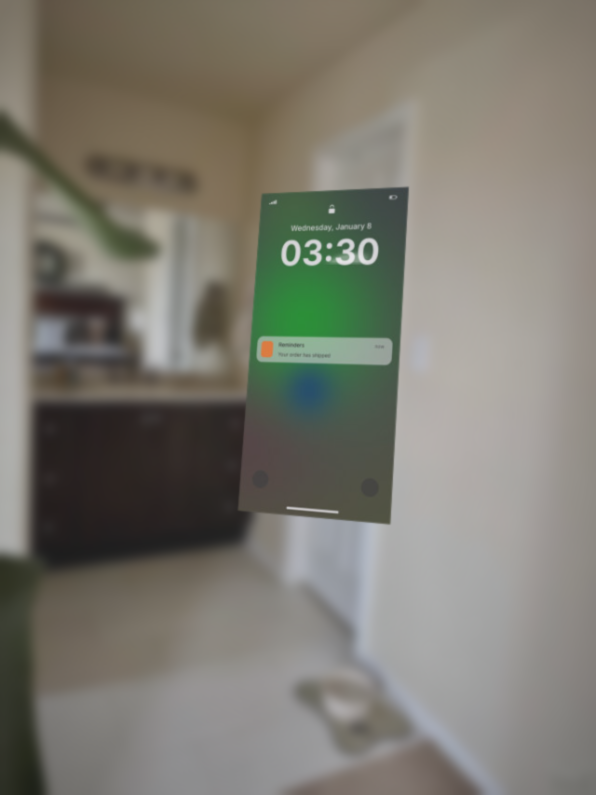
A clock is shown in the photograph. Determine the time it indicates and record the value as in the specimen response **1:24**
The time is **3:30**
